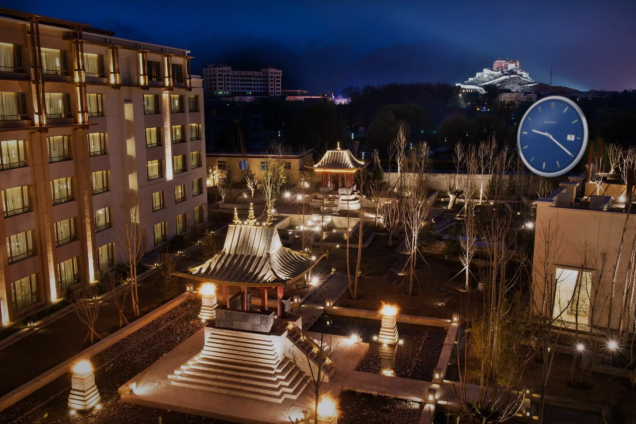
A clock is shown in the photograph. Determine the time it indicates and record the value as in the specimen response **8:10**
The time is **9:20**
